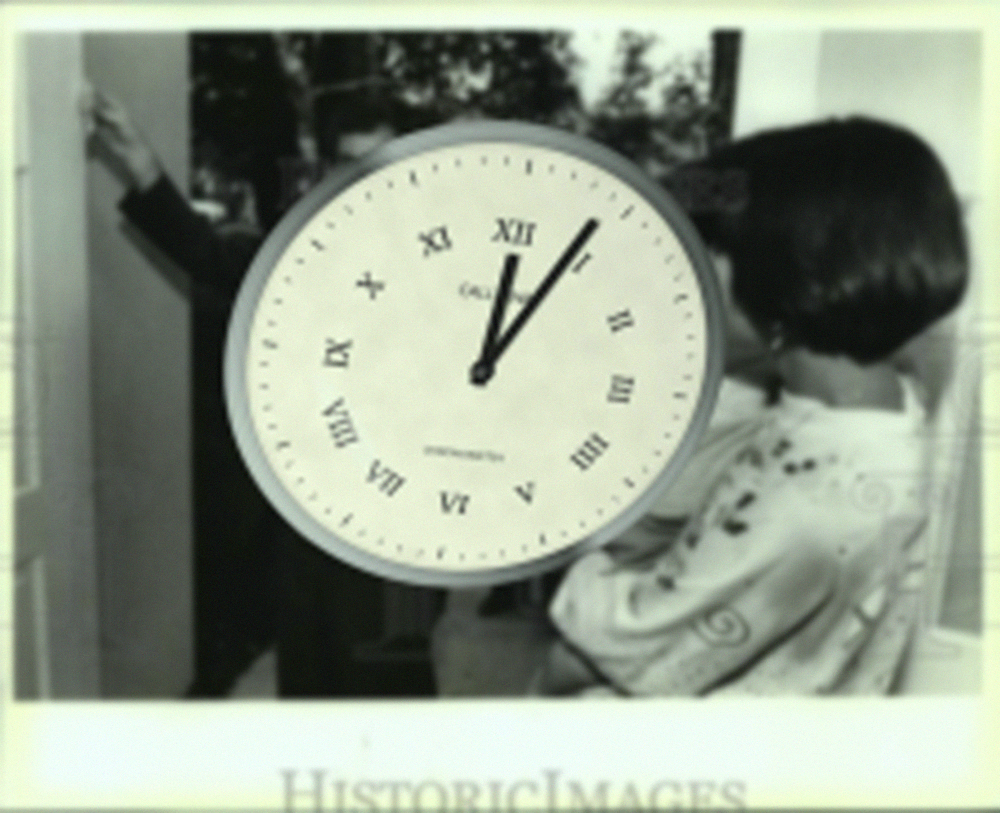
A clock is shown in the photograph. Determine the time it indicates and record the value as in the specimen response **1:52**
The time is **12:04**
